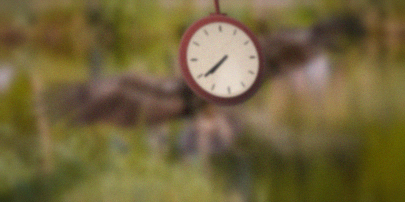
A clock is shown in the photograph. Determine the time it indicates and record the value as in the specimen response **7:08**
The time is **7:39**
